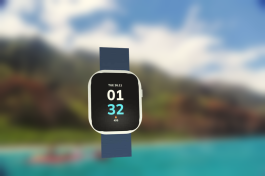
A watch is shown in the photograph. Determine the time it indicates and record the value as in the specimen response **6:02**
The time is **1:32**
